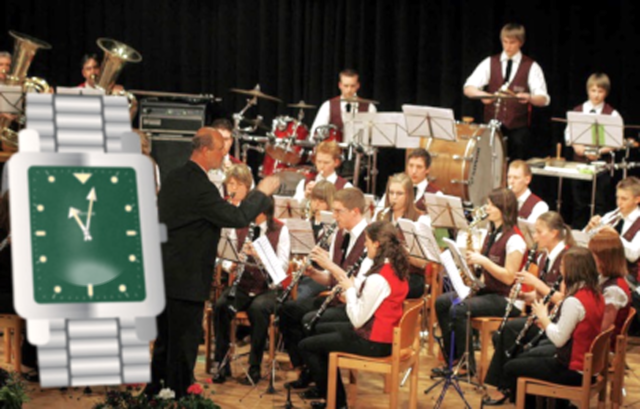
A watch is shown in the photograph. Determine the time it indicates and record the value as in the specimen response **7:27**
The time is **11:02**
